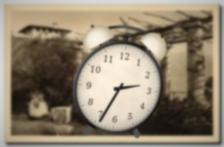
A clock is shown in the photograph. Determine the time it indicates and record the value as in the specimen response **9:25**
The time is **2:34**
